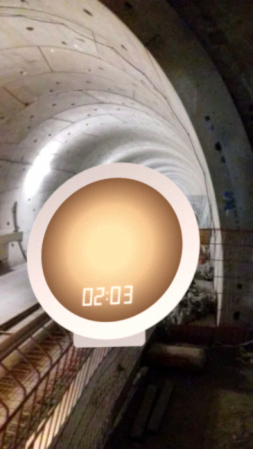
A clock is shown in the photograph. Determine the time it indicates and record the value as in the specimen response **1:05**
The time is **2:03**
